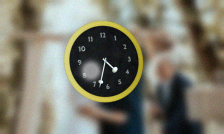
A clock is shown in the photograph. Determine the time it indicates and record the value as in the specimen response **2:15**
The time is **4:33**
